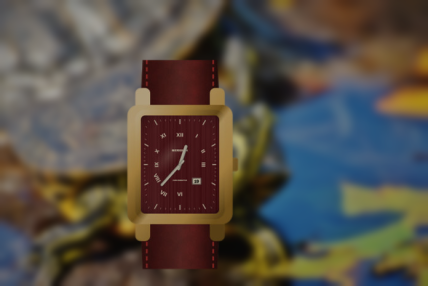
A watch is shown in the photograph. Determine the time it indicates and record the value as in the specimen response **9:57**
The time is **12:37**
